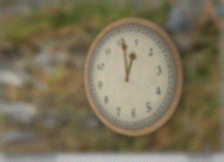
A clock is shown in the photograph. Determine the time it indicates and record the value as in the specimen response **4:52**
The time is **1:01**
